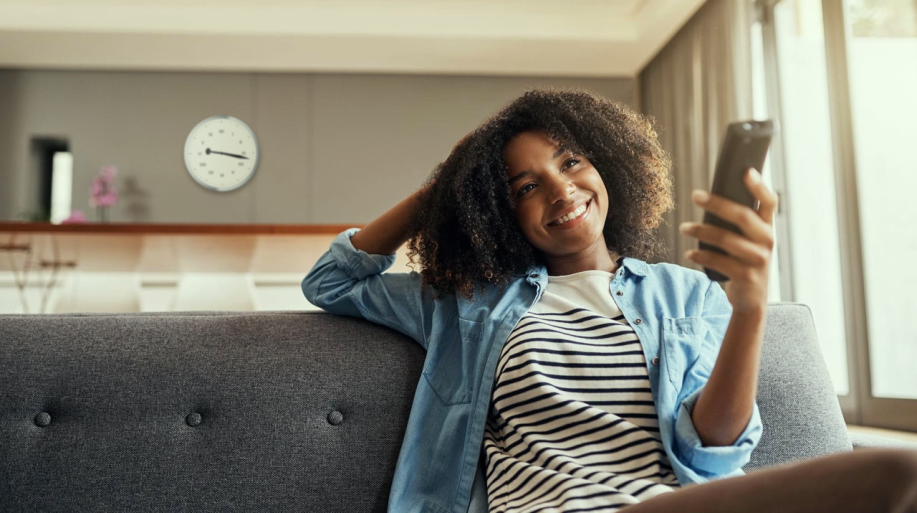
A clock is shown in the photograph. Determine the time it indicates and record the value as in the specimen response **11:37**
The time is **9:17**
